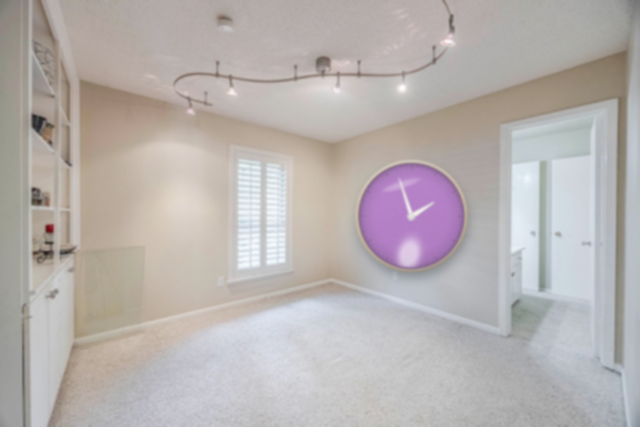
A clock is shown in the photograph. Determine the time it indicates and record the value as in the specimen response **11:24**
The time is **1:57**
